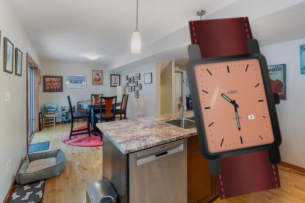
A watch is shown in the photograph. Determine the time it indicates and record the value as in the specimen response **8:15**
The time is **10:30**
